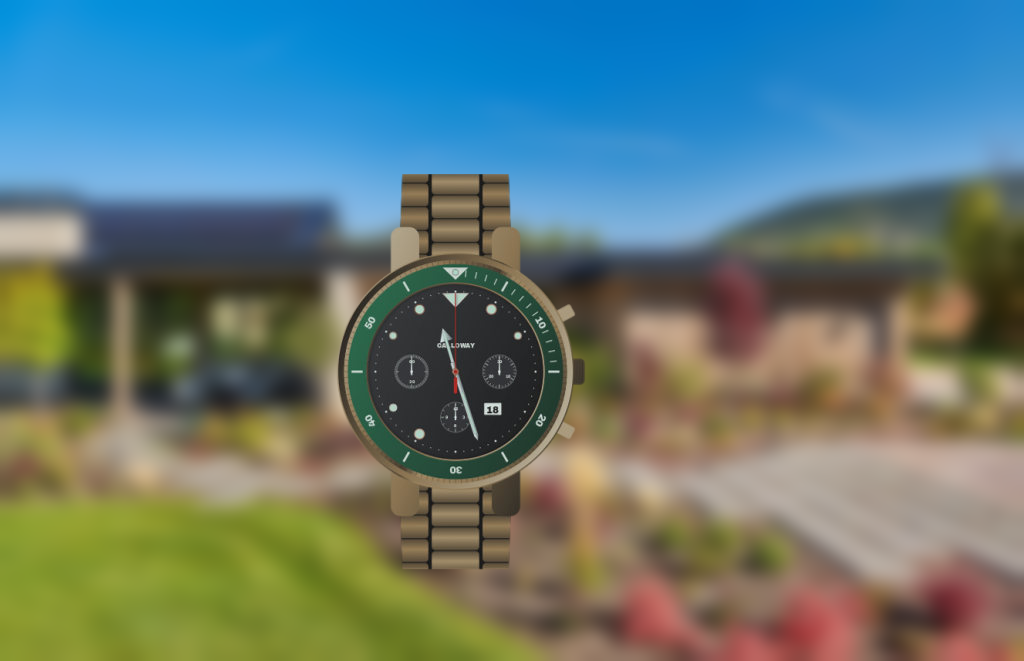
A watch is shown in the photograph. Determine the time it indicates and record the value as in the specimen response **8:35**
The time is **11:27**
